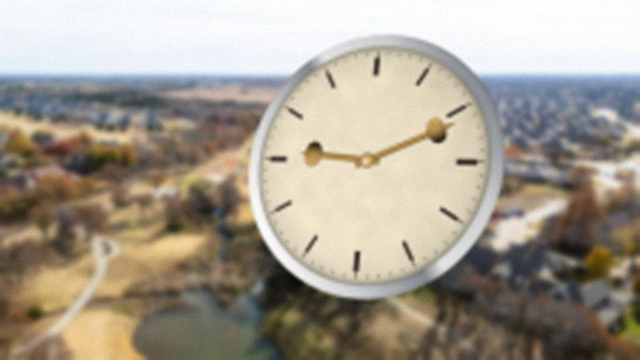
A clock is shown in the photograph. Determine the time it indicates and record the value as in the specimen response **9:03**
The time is **9:11**
